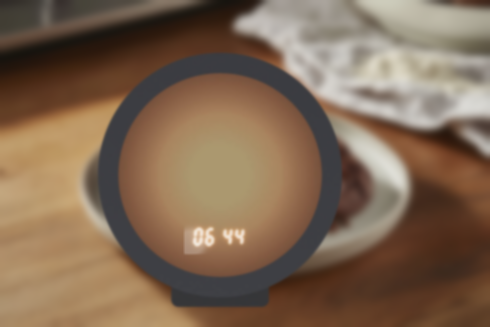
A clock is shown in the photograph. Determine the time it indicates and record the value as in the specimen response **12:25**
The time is **6:44**
